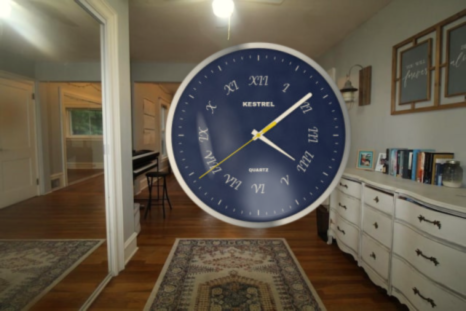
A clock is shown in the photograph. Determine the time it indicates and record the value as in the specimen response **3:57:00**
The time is **4:08:39**
